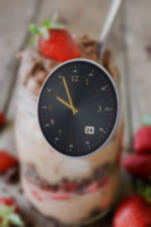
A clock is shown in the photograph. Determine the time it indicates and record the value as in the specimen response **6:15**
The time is **9:56**
